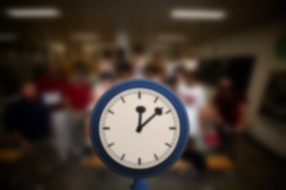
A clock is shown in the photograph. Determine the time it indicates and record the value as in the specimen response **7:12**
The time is **12:08**
